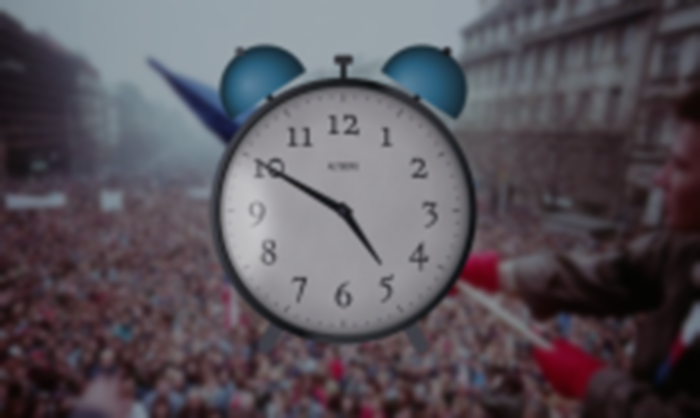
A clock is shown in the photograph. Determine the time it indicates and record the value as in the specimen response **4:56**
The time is **4:50**
